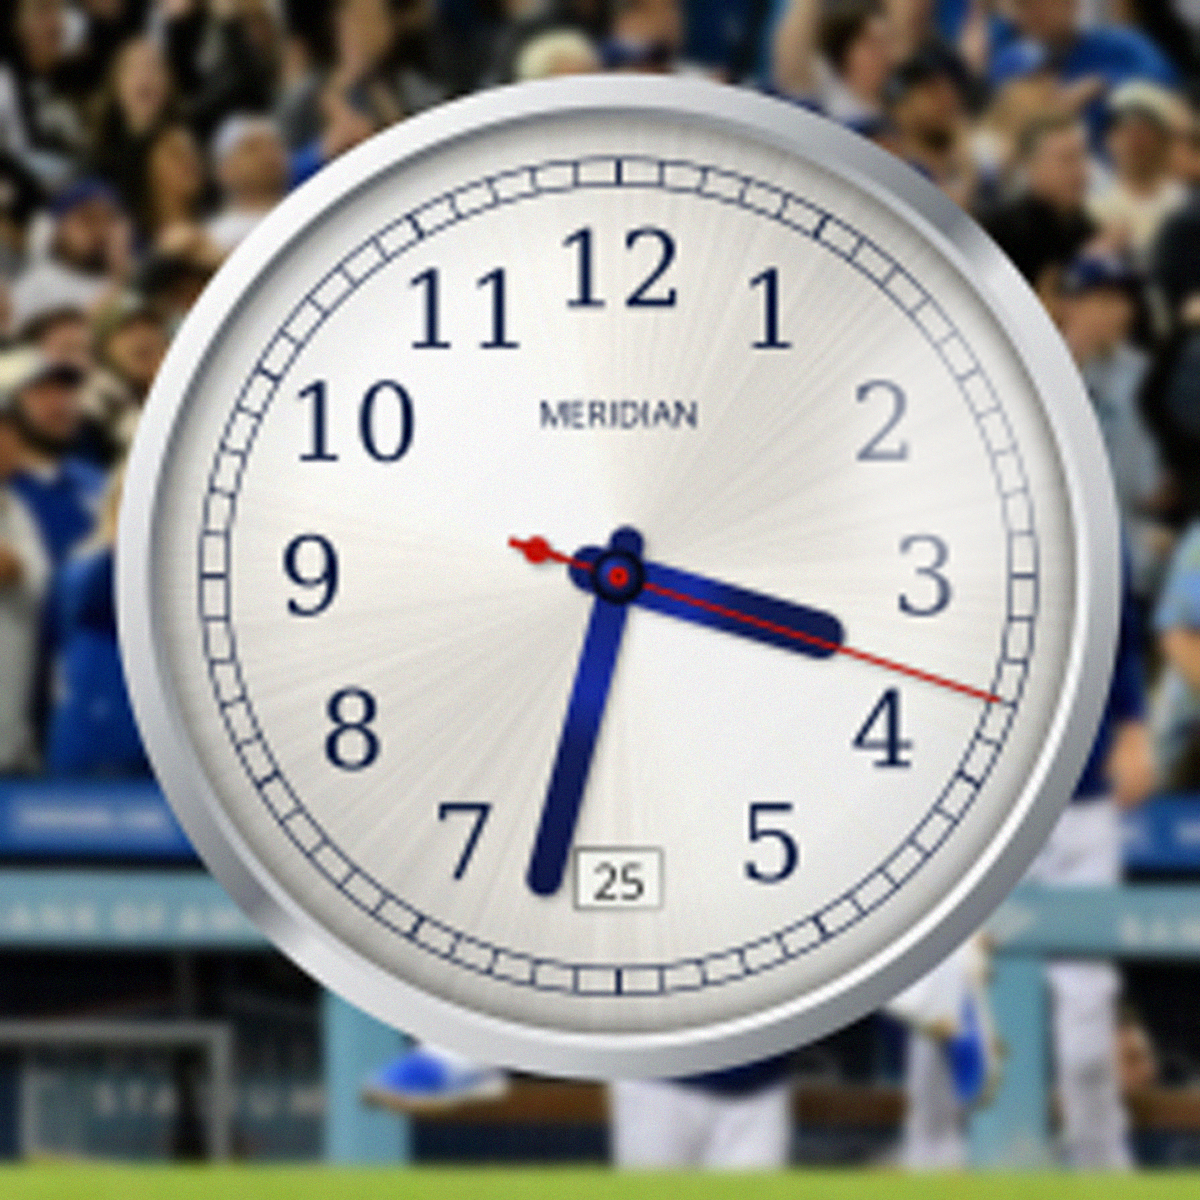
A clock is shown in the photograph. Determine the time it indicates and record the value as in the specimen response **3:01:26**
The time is **3:32:18**
